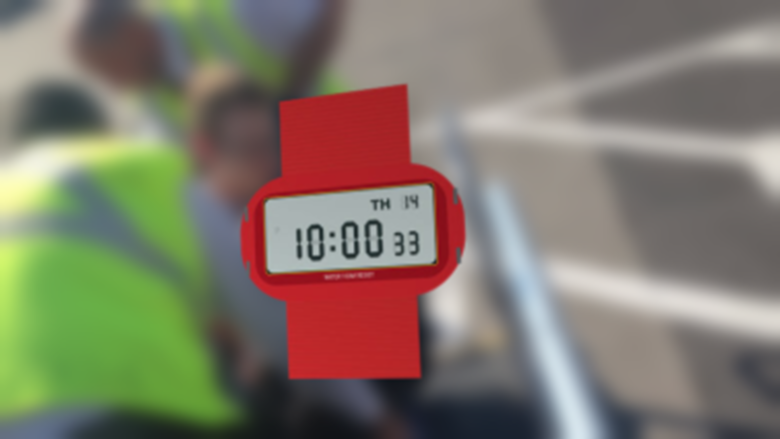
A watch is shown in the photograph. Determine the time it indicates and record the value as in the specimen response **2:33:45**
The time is **10:00:33**
